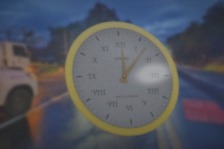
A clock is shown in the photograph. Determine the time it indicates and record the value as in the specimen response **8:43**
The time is **12:07**
